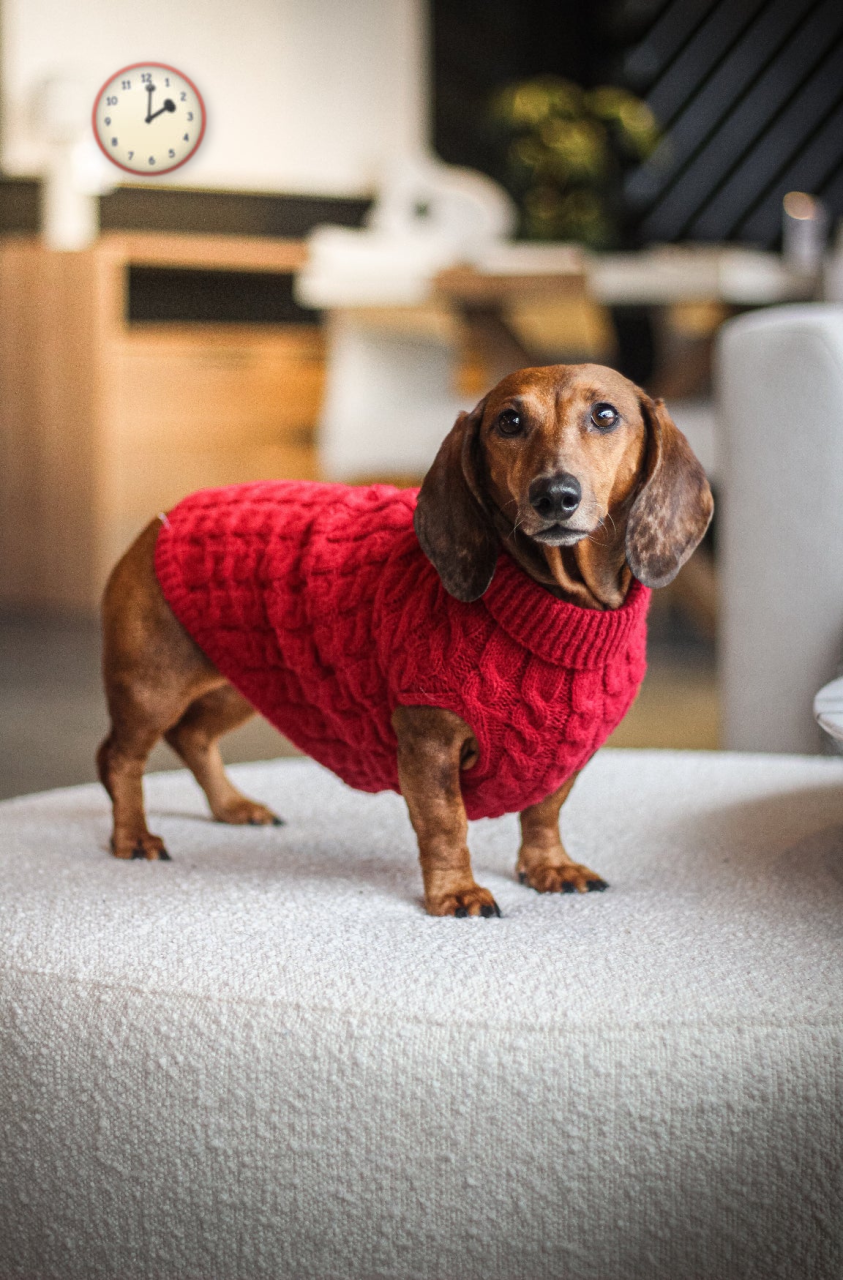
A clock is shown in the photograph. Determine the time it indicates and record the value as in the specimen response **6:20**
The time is **2:01**
